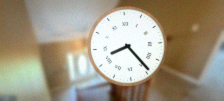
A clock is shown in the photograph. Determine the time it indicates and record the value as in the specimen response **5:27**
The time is **8:24**
